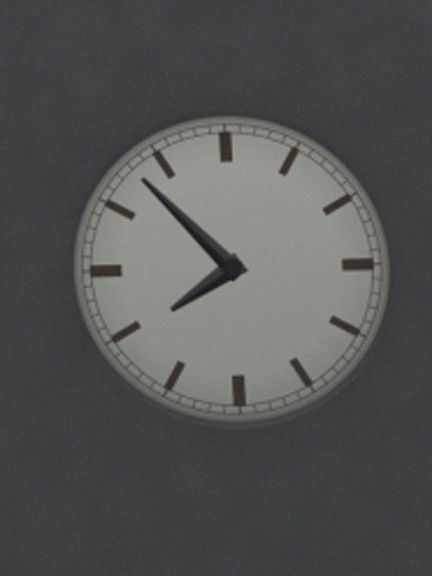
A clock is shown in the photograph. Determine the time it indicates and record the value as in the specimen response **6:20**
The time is **7:53**
